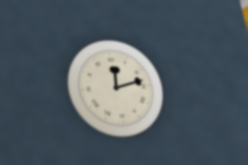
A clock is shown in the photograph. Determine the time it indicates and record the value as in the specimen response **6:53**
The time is **12:13**
